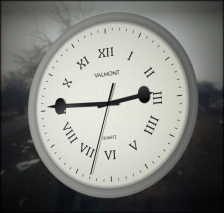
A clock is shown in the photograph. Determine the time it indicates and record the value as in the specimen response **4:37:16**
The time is **2:45:33**
